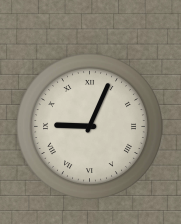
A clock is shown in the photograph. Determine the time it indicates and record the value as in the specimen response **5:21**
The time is **9:04**
